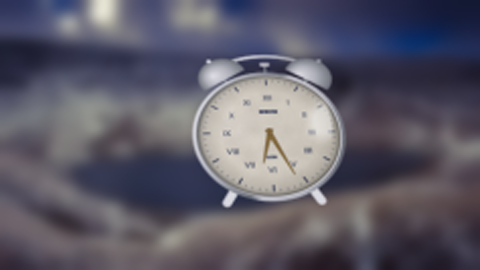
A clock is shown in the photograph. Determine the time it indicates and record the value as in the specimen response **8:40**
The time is **6:26**
